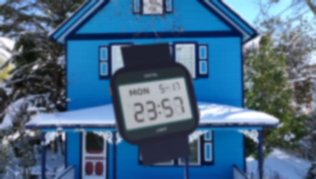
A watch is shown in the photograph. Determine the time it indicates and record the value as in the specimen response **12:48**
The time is **23:57**
